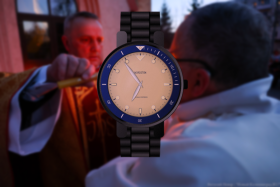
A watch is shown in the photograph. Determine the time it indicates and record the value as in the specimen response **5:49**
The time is **6:54**
